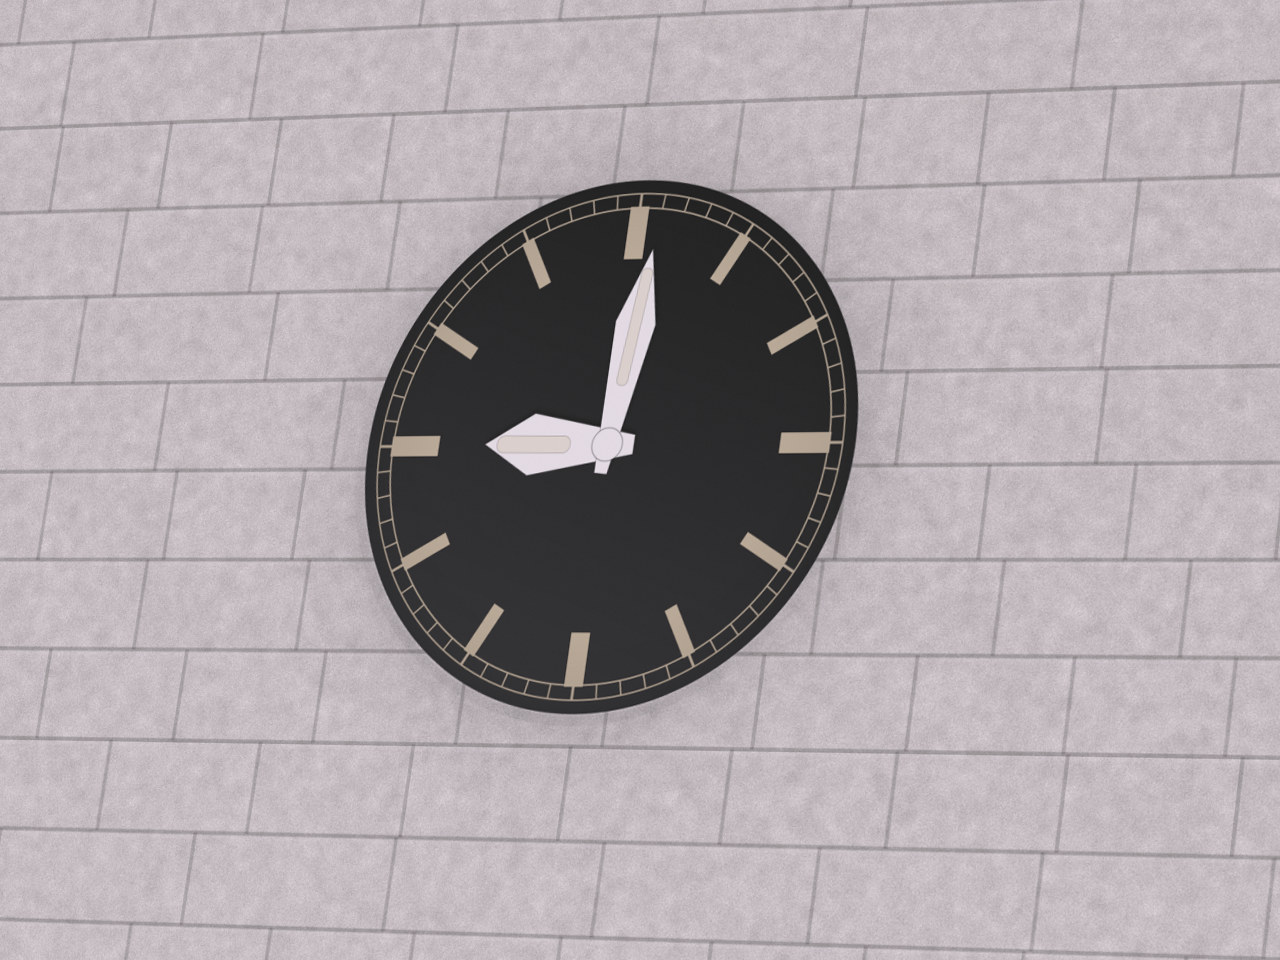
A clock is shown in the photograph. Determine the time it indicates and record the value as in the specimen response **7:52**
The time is **9:01**
